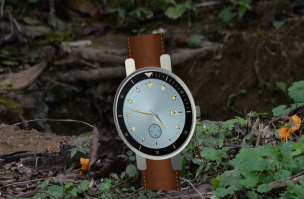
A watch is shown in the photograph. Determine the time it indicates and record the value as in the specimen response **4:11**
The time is **4:47**
